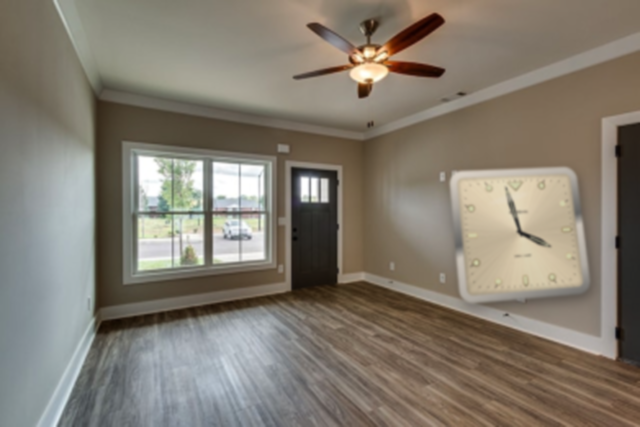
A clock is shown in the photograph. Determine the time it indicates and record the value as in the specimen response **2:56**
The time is **3:58**
